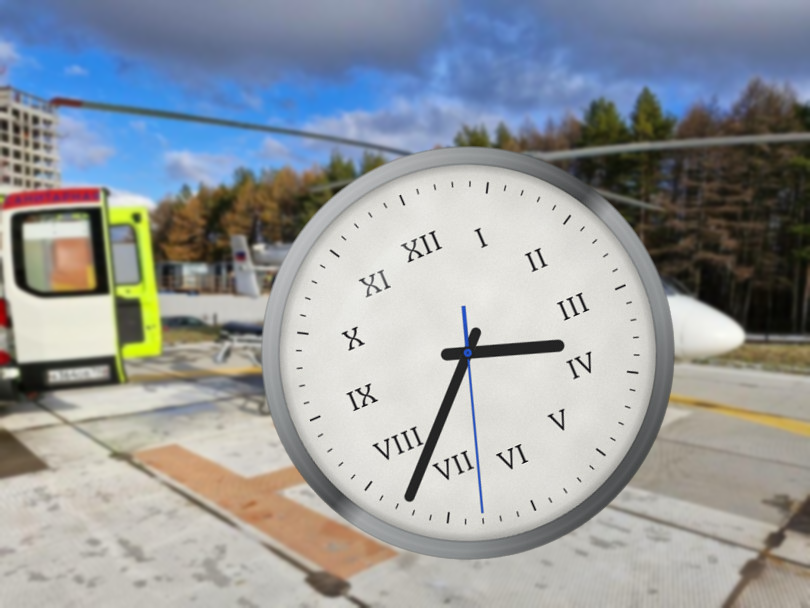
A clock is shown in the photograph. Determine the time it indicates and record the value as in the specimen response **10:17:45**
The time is **3:37:33**
